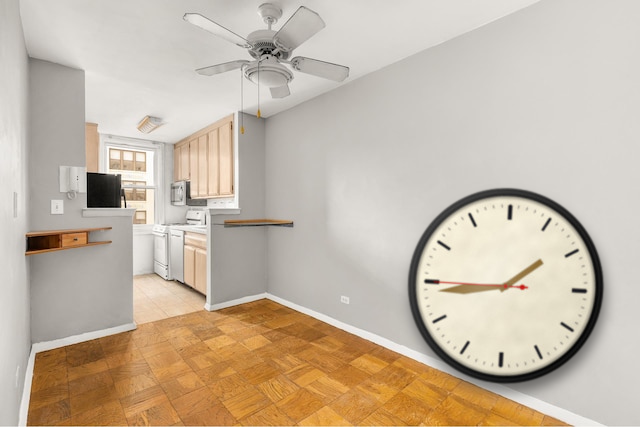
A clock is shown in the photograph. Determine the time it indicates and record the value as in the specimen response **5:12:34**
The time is **1:43:45**
